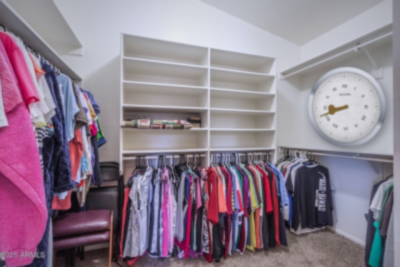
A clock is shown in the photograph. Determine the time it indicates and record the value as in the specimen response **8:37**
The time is **8:42**
